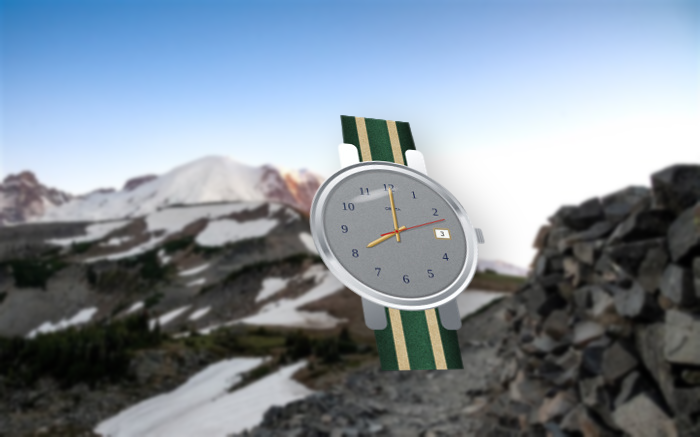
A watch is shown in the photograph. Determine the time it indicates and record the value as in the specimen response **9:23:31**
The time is **8:00:12**
